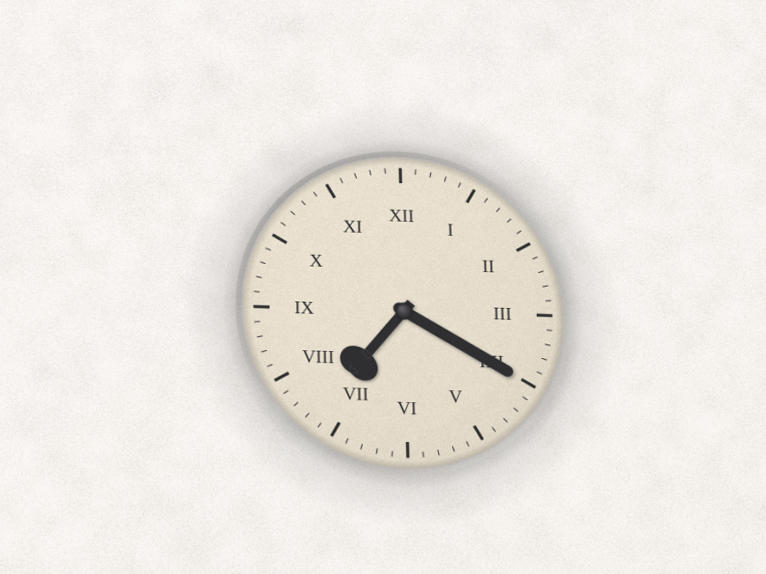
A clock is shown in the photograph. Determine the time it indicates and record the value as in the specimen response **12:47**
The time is **7:20**
